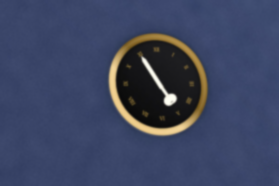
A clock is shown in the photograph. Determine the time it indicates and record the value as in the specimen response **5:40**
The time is **4:55**
